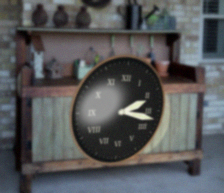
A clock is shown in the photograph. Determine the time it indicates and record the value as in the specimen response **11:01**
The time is **2:17**
